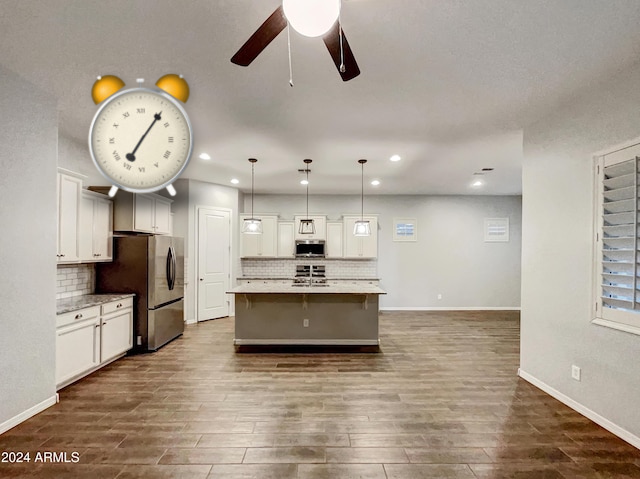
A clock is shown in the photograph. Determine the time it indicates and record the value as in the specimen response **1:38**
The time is **7:06**
